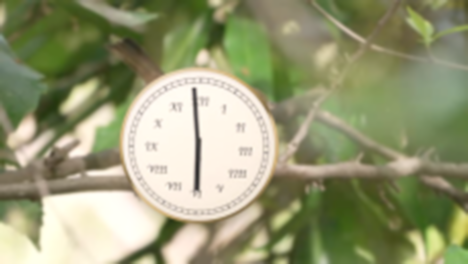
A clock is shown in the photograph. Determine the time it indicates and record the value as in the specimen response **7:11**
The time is **5:59**
